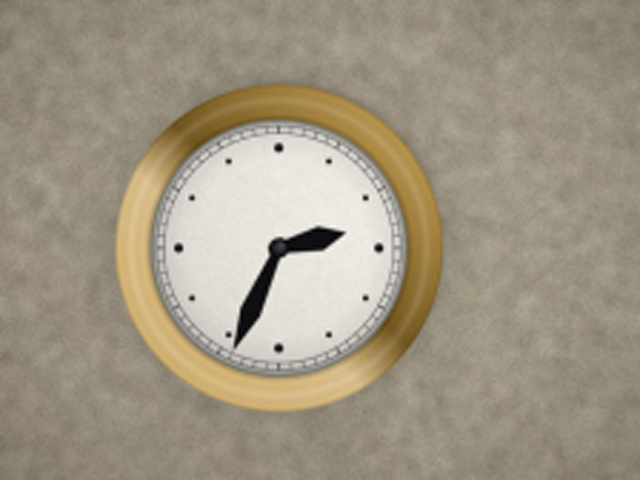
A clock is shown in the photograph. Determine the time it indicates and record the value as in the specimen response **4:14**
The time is **2:34**
